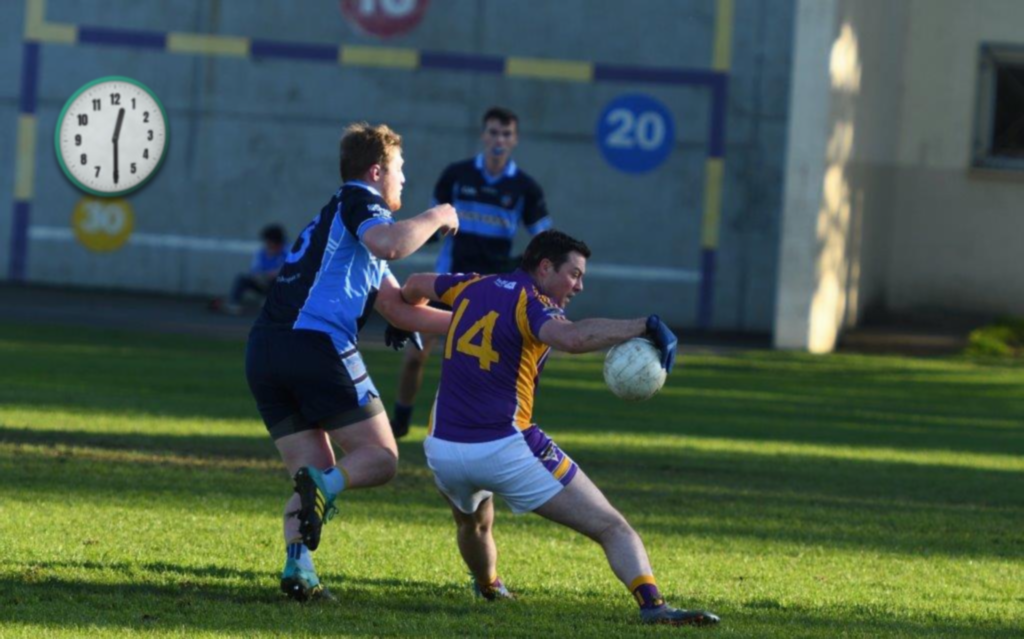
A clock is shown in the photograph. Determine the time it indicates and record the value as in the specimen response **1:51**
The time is **12:30**
